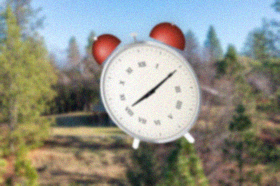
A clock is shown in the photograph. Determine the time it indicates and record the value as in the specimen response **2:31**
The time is **8:10**
